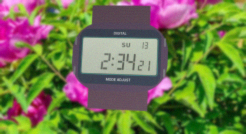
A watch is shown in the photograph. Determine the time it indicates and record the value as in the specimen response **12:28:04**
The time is **2:34:21**
